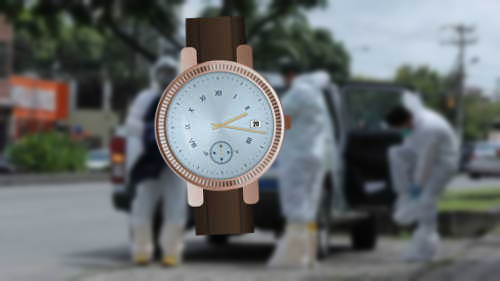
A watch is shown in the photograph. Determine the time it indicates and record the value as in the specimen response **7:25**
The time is **2:17**
